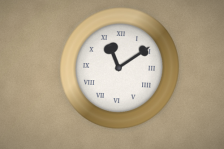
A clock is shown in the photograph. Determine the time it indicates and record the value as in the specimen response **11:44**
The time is **11:09**
